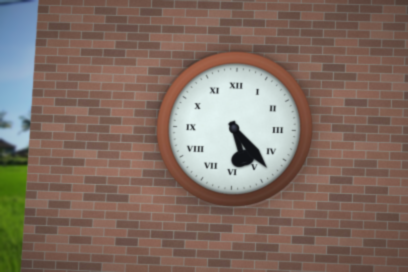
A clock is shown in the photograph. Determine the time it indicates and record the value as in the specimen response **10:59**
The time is **5:23**
